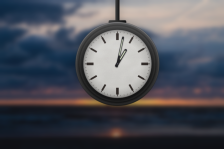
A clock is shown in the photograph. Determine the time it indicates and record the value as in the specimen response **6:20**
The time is **1:02**
